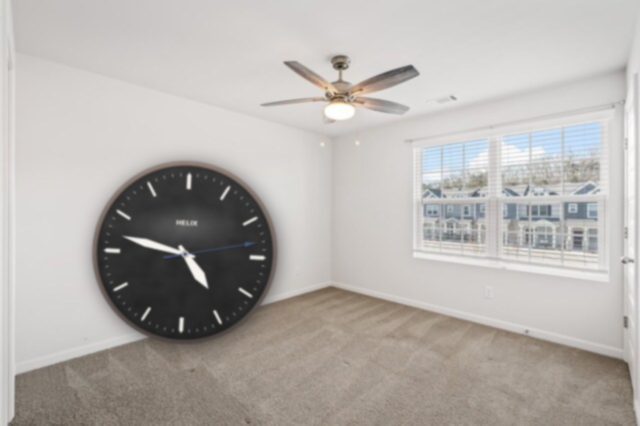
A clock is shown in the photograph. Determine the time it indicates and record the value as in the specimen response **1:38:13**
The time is **4:47:13**
